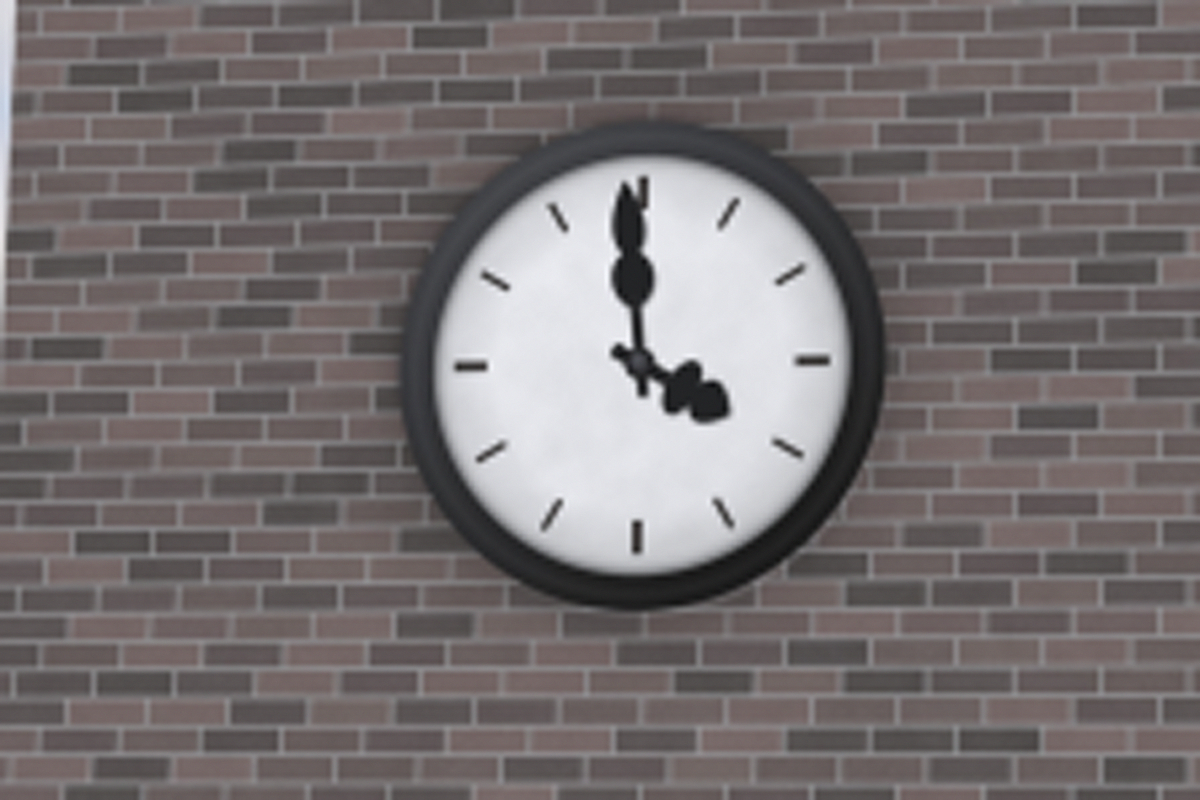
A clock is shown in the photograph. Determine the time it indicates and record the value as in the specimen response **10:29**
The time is **3:59**
